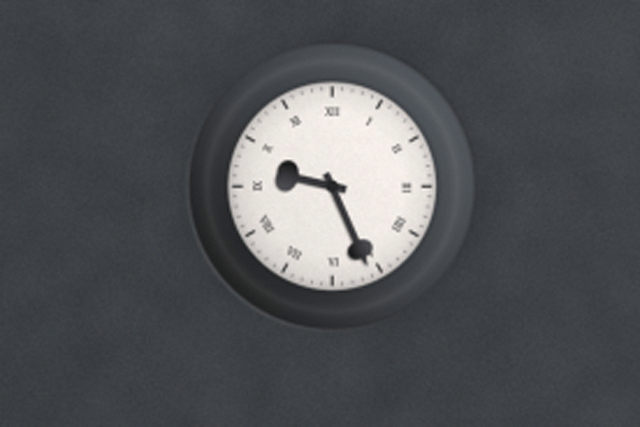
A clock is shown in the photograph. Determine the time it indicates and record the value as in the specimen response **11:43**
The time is **9:26**
